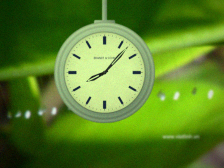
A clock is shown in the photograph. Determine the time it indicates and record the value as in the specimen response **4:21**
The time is **8:07**
